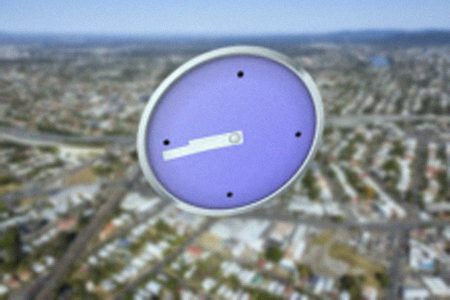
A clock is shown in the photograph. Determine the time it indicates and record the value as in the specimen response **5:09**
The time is **8:43**
